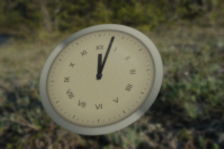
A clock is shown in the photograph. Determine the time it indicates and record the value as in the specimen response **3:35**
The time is **12:03**
